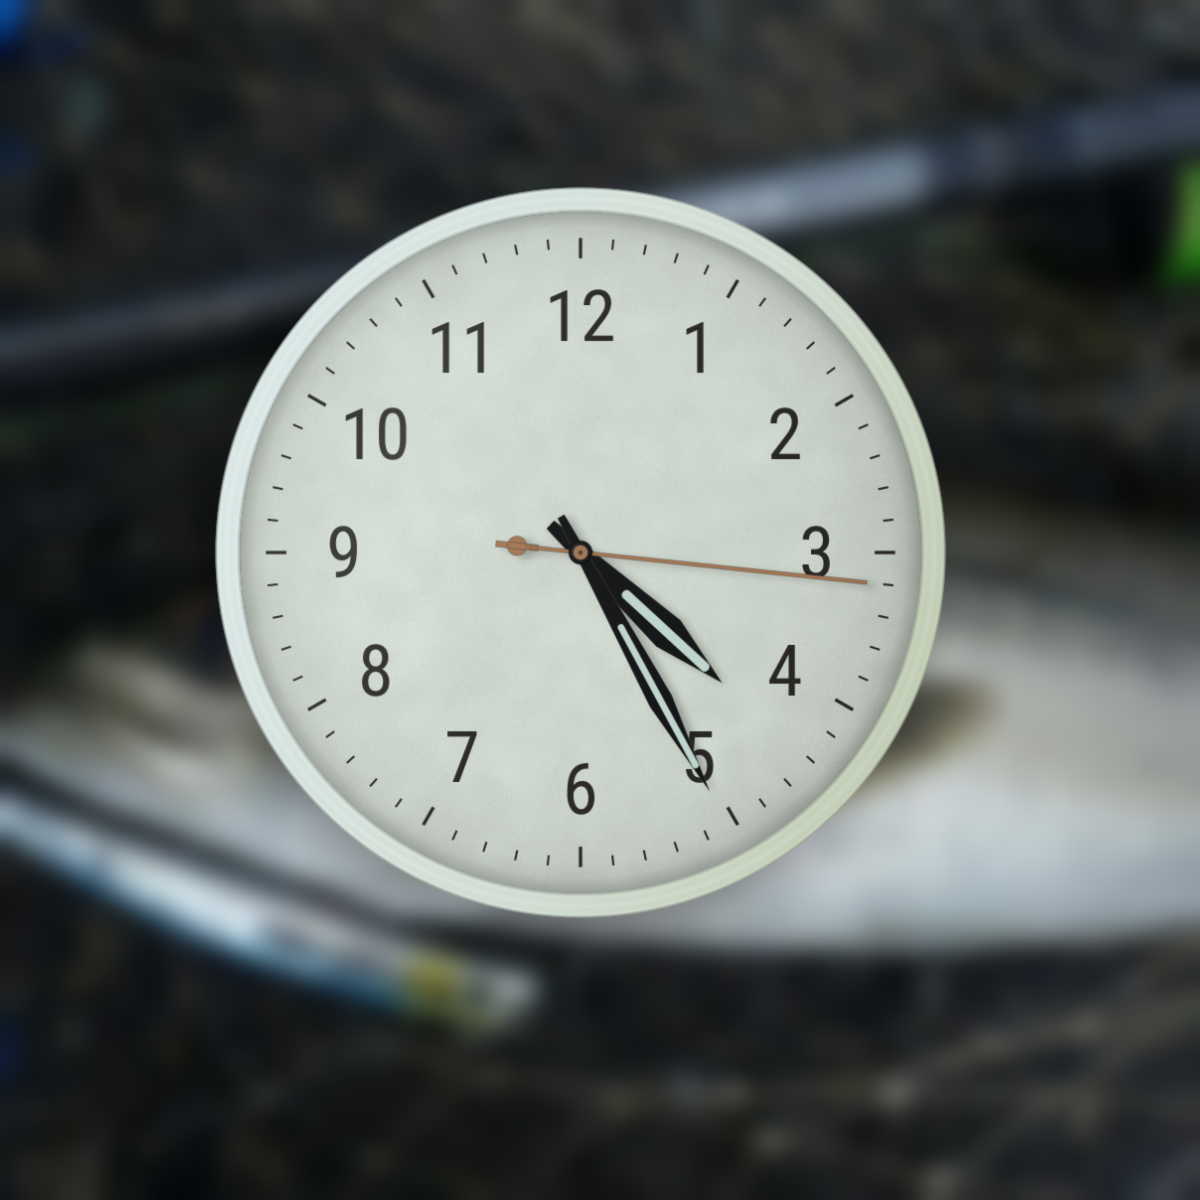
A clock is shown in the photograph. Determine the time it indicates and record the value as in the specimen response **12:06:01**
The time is **4:25:16**
